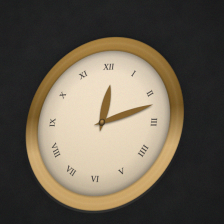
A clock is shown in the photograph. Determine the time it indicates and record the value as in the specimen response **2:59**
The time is **12:12**
